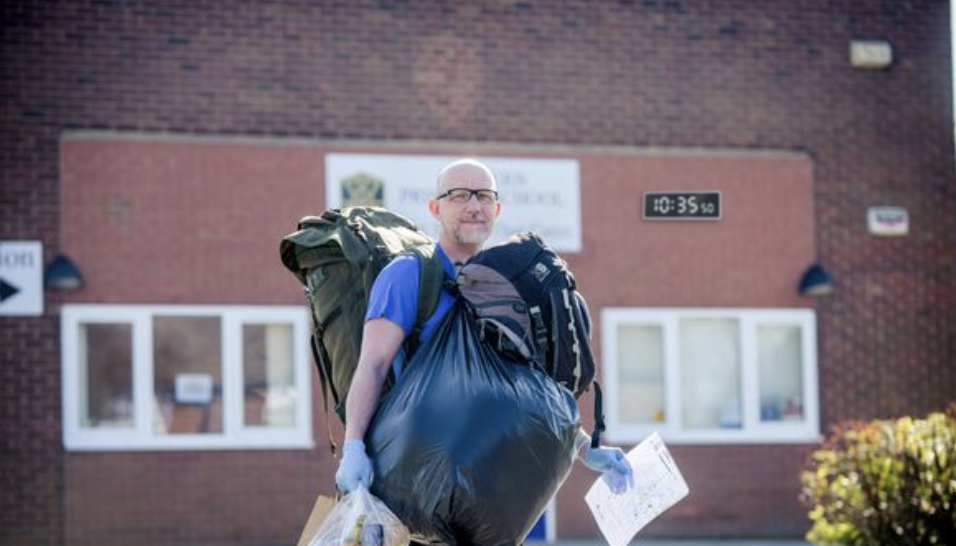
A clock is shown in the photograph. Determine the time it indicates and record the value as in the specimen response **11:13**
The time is **10:35**
